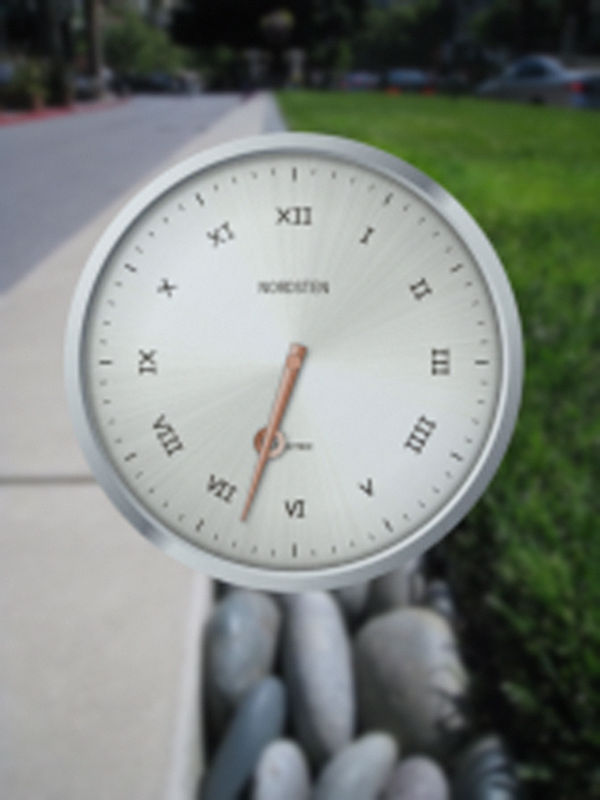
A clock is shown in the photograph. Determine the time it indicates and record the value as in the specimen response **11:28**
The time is **6:33**
